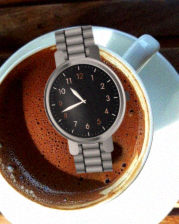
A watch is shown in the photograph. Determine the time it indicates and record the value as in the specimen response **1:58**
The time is **10:42**
